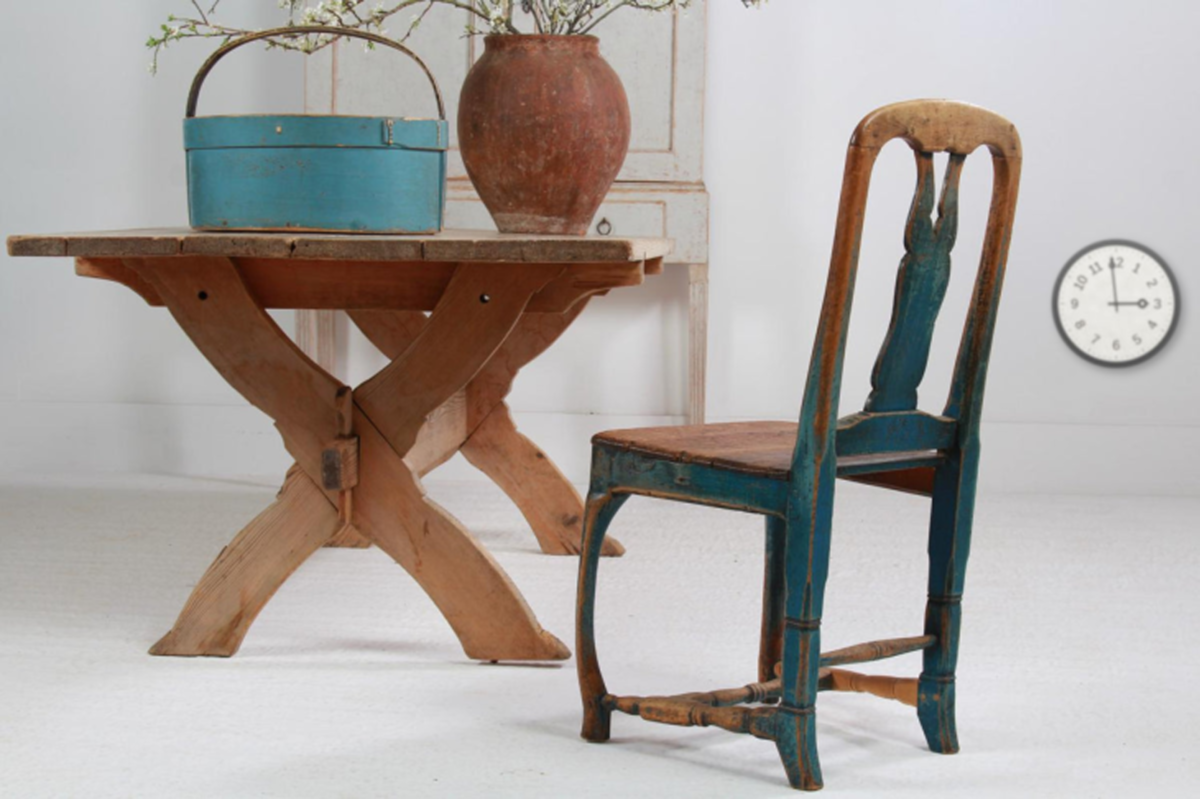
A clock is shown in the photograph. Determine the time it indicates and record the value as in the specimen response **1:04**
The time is **2:59**
